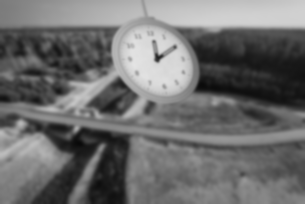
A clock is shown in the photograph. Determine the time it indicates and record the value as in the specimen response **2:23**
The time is **12:10**
